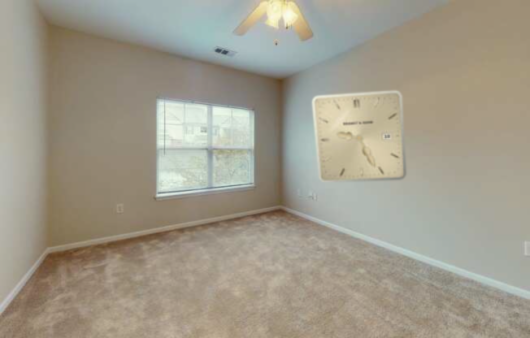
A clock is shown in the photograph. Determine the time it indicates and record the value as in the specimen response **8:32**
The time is **9:26**
